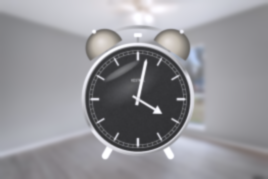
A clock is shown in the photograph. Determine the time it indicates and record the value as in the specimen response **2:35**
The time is **4:02**
